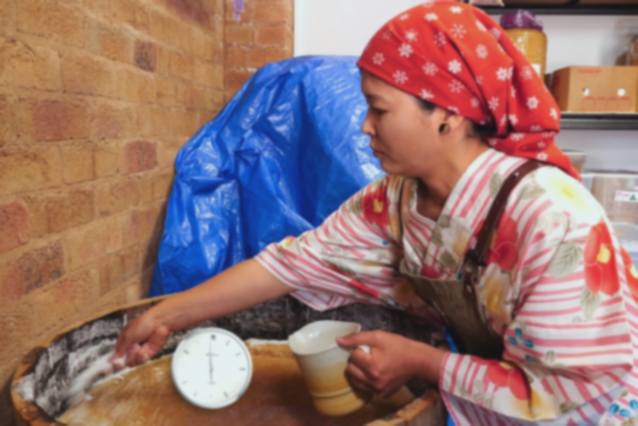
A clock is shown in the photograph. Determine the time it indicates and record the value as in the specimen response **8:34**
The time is **5:59**
